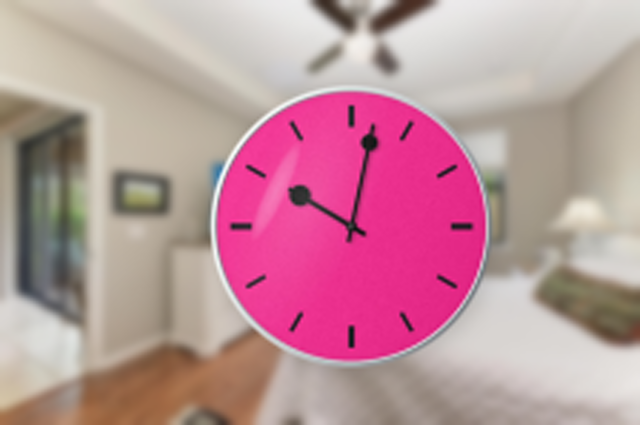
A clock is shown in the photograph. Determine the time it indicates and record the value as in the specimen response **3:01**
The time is **10:02**
